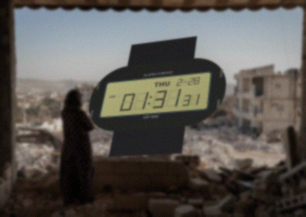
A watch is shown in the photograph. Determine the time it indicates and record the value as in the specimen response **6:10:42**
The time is **1:31:31**
